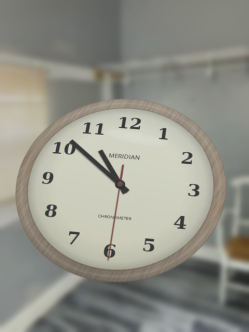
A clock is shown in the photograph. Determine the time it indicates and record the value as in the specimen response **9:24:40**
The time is **10:51:30**
